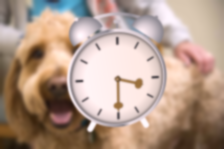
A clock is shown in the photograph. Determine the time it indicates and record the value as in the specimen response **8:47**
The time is **3:30**
